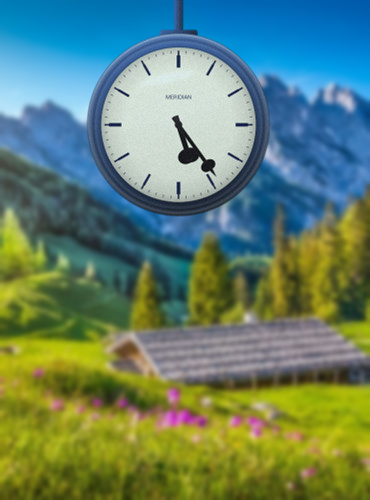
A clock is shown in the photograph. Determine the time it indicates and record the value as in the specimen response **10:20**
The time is **5:24**
